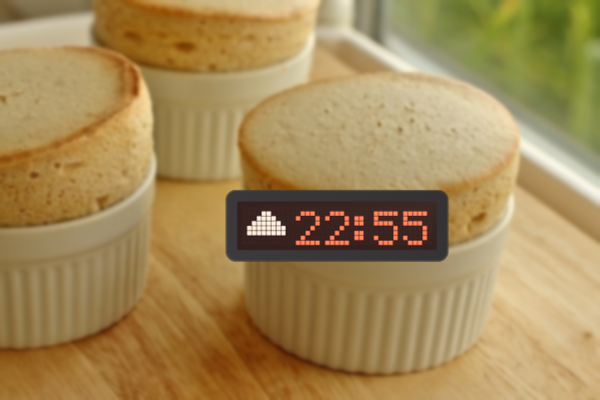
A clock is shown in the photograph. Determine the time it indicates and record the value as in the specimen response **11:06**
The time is **22:55**
